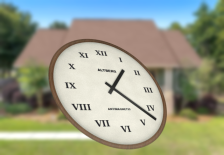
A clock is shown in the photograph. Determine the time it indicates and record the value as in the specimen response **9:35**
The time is **1:22**
